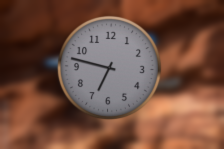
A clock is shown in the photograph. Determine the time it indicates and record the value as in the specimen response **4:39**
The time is **6:47**
